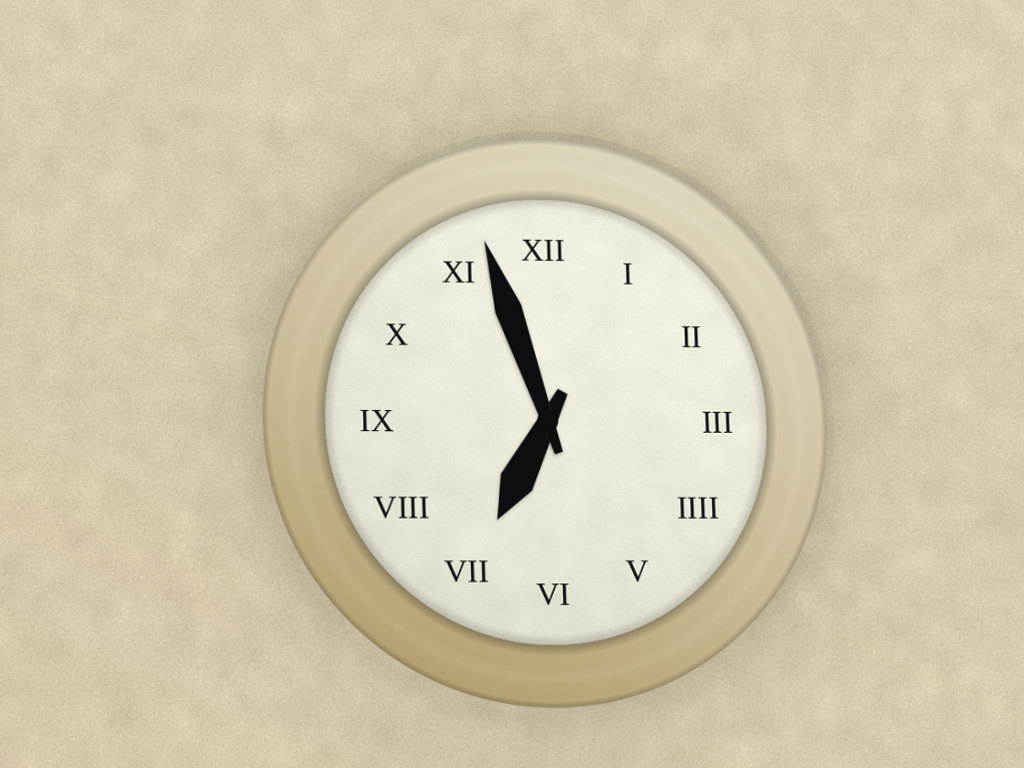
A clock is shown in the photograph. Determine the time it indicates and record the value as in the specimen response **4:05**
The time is **6:57**
